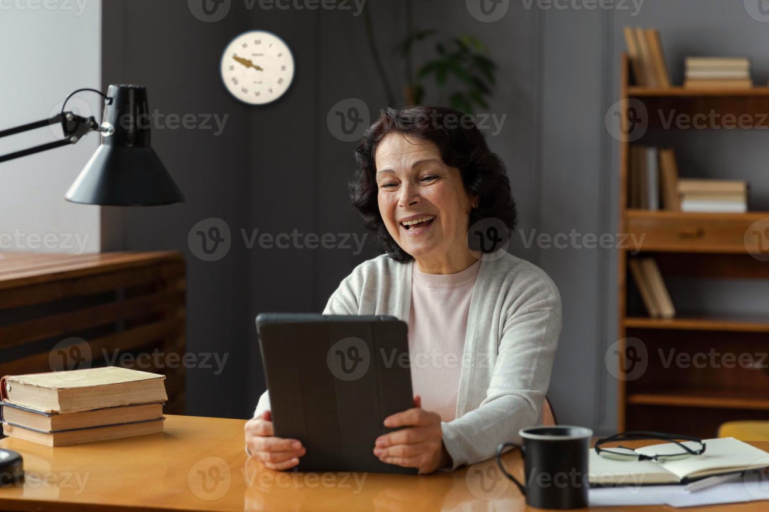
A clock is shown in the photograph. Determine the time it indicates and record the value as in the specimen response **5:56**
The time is **9:49**
